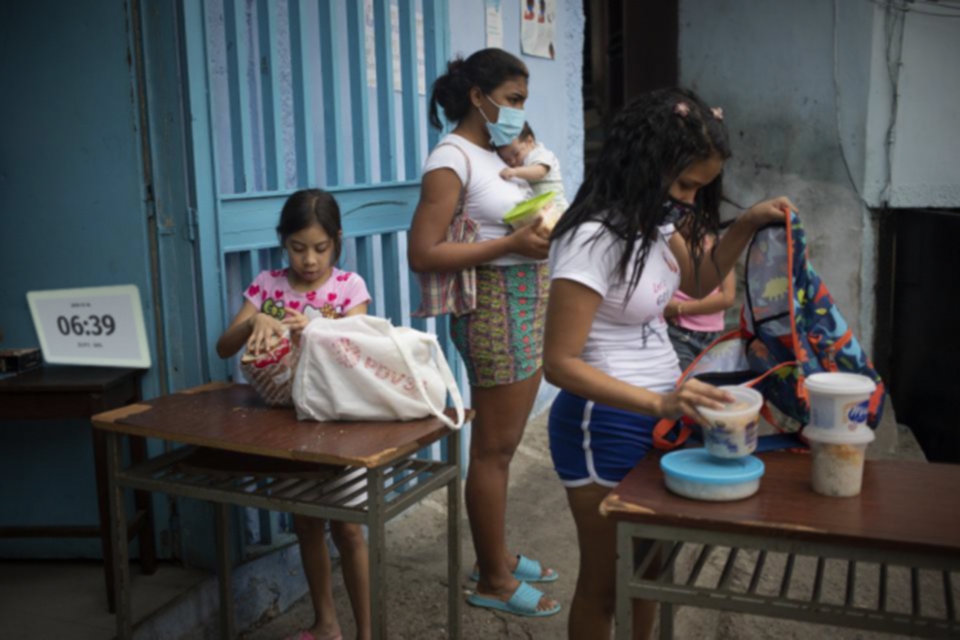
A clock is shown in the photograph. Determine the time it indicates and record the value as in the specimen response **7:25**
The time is **6:39**
